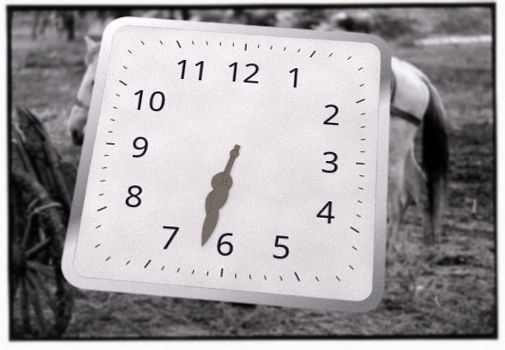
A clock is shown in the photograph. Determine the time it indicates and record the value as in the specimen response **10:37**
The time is **6:32**
